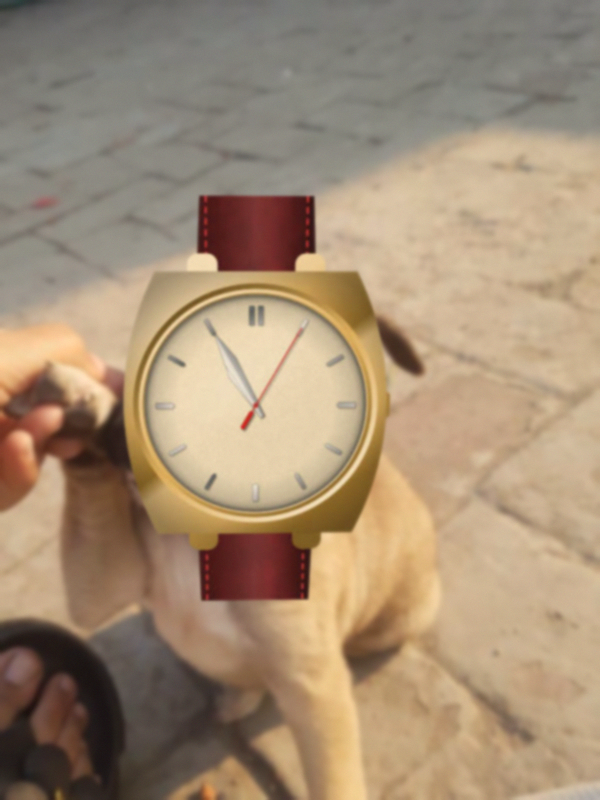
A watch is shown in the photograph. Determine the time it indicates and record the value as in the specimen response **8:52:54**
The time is **10:55:05**
